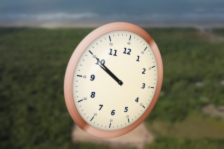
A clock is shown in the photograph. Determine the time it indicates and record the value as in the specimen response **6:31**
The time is **9:50**
